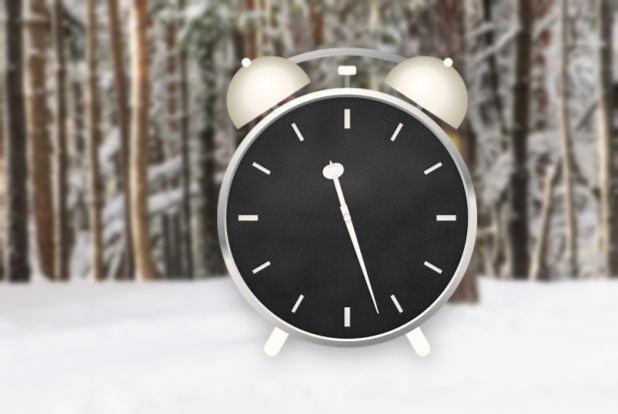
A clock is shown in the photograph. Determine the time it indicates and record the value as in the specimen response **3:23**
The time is **11:27**
